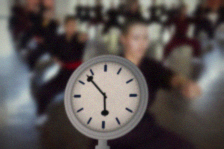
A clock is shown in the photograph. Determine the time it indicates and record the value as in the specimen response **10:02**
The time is **5:53**
